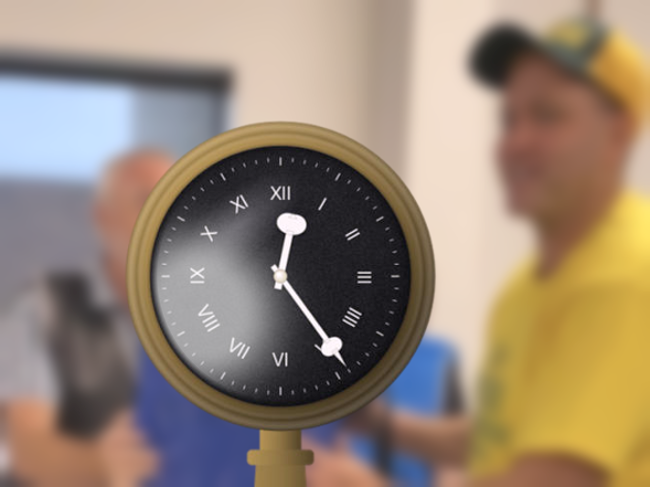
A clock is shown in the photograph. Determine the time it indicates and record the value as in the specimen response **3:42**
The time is **12:24**
